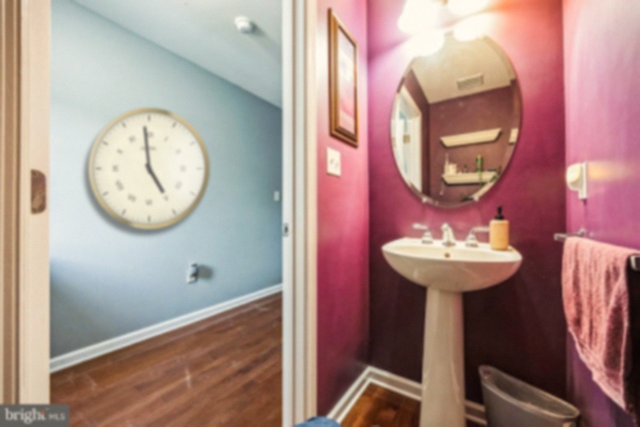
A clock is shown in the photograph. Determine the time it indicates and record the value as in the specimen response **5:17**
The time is **4:59**
